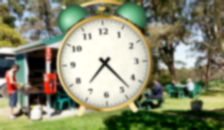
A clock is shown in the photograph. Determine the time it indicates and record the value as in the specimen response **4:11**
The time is **7:23**
